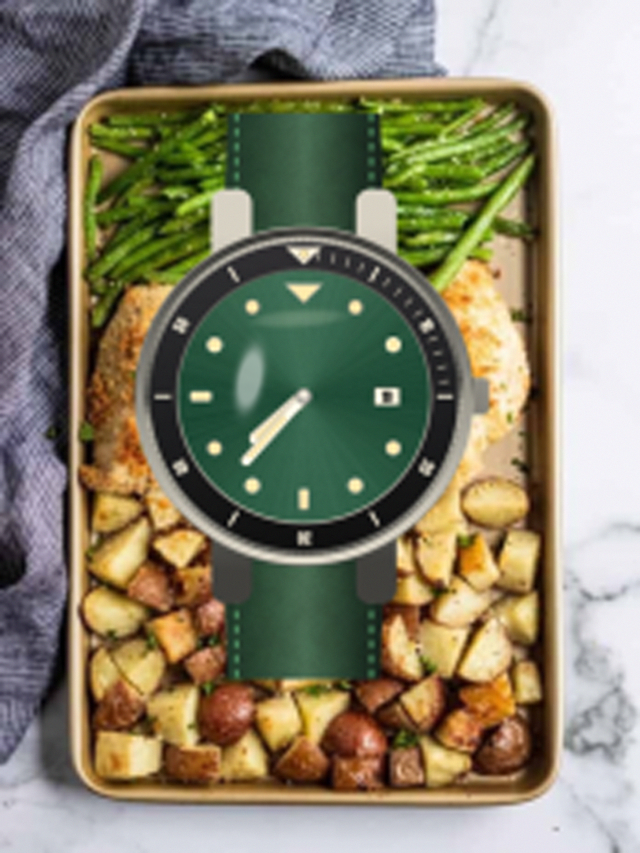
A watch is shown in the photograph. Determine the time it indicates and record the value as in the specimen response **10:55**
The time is **7:37**
